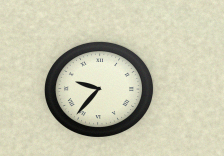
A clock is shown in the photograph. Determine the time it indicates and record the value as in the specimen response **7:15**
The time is **9:36**
